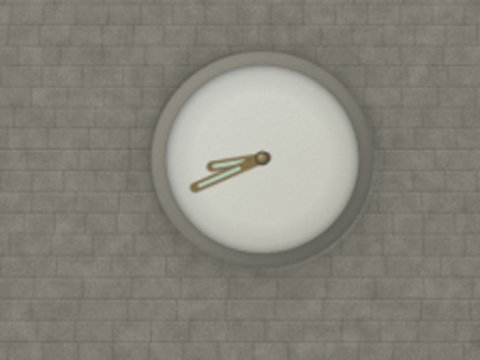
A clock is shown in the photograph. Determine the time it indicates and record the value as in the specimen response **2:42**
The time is **8:41**
